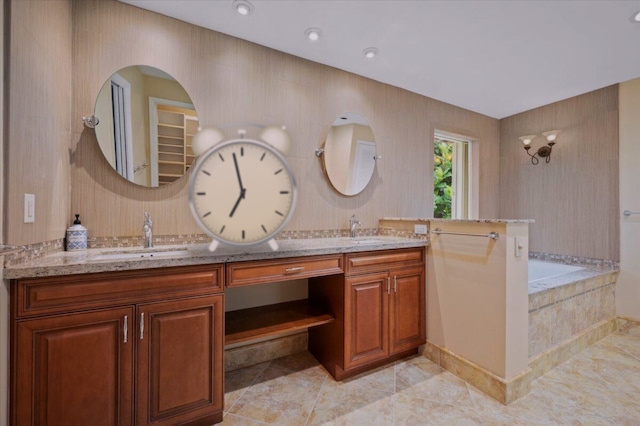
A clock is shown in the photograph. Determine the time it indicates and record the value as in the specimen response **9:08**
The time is **6:58**
